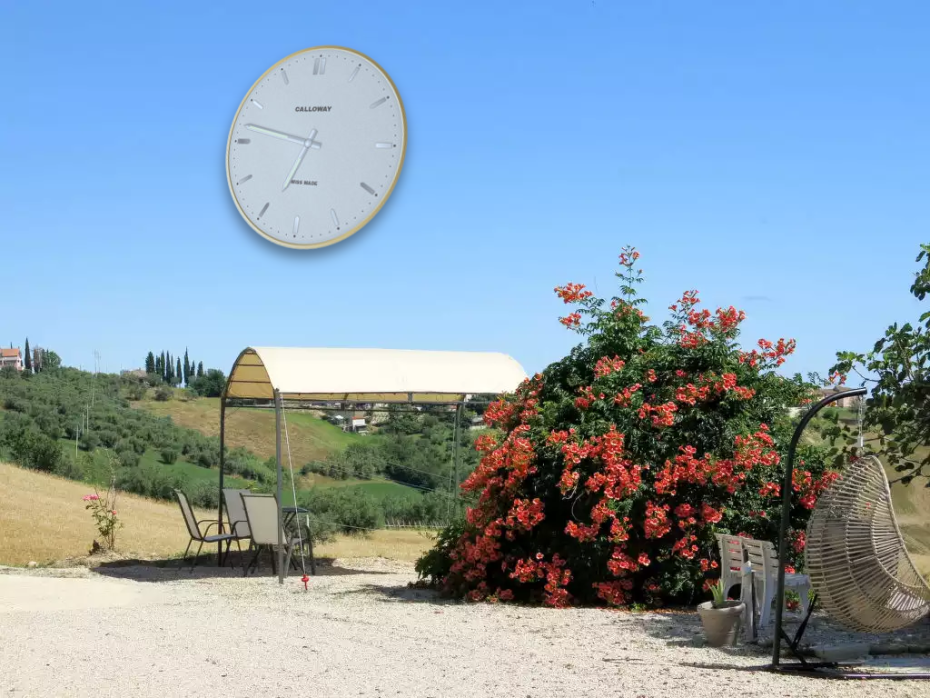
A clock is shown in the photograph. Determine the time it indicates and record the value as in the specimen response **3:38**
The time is **6:47**
